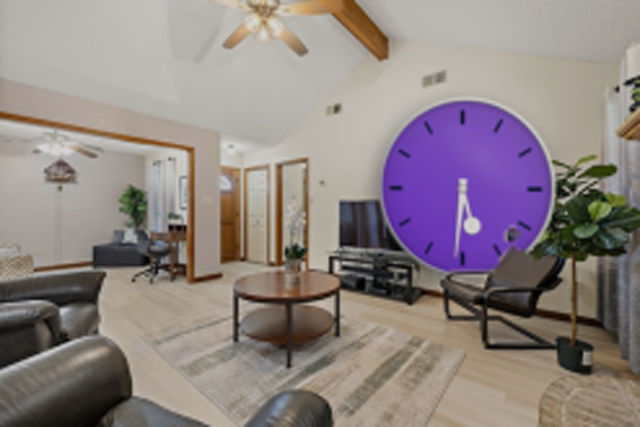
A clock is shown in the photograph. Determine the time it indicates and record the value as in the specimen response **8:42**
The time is **5:31**
